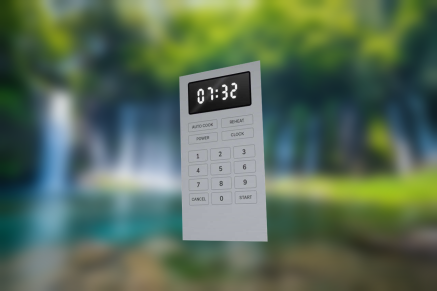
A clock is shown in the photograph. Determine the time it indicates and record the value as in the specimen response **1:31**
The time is **7:32**
